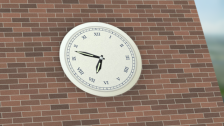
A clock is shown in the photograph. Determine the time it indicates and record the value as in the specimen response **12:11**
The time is **6:48**
